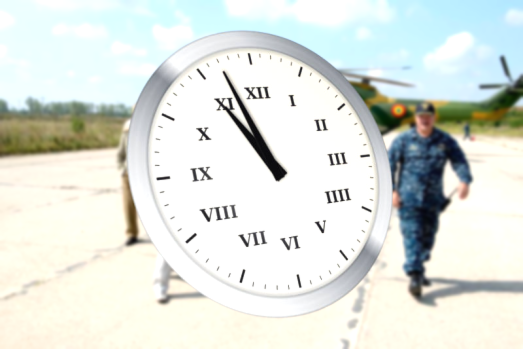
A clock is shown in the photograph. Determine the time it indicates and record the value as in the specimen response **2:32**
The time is **10:57**
